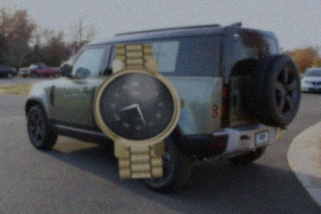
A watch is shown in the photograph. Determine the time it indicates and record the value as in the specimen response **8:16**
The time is **8:27**
